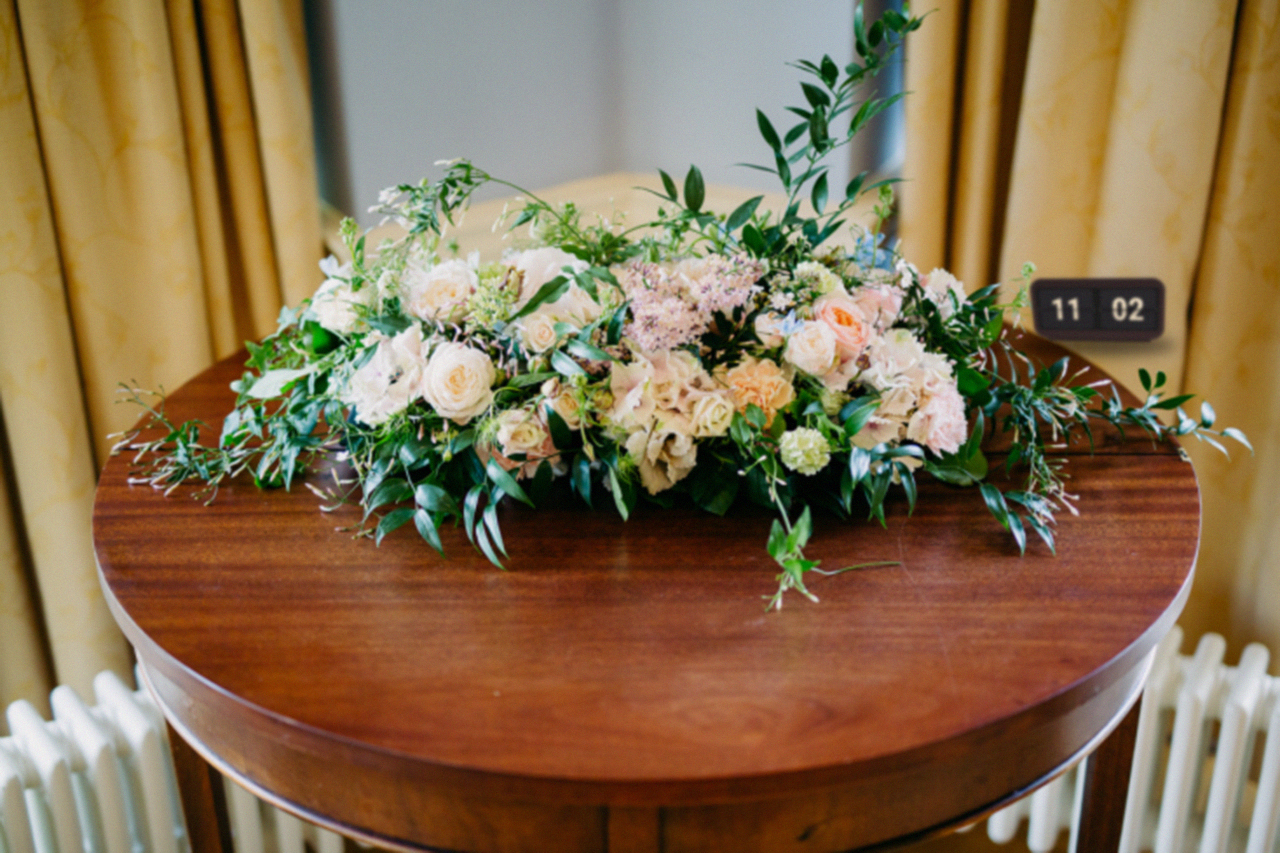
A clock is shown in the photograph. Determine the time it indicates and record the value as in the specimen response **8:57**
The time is **11:02**
